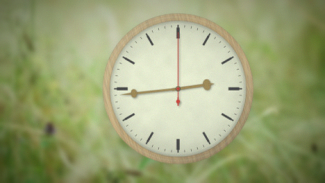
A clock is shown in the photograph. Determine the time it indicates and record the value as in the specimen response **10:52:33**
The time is **2:44:00**
